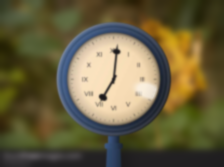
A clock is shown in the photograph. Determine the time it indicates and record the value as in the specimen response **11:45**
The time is **7:01**
